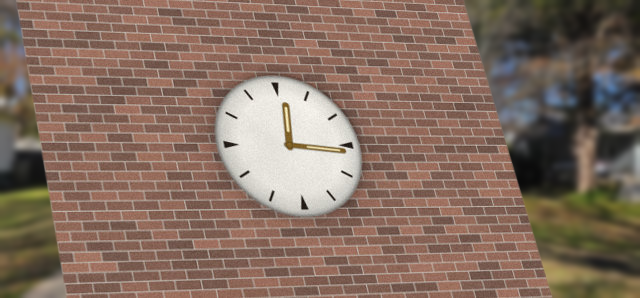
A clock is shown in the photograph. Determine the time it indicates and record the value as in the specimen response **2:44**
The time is **12:16**
